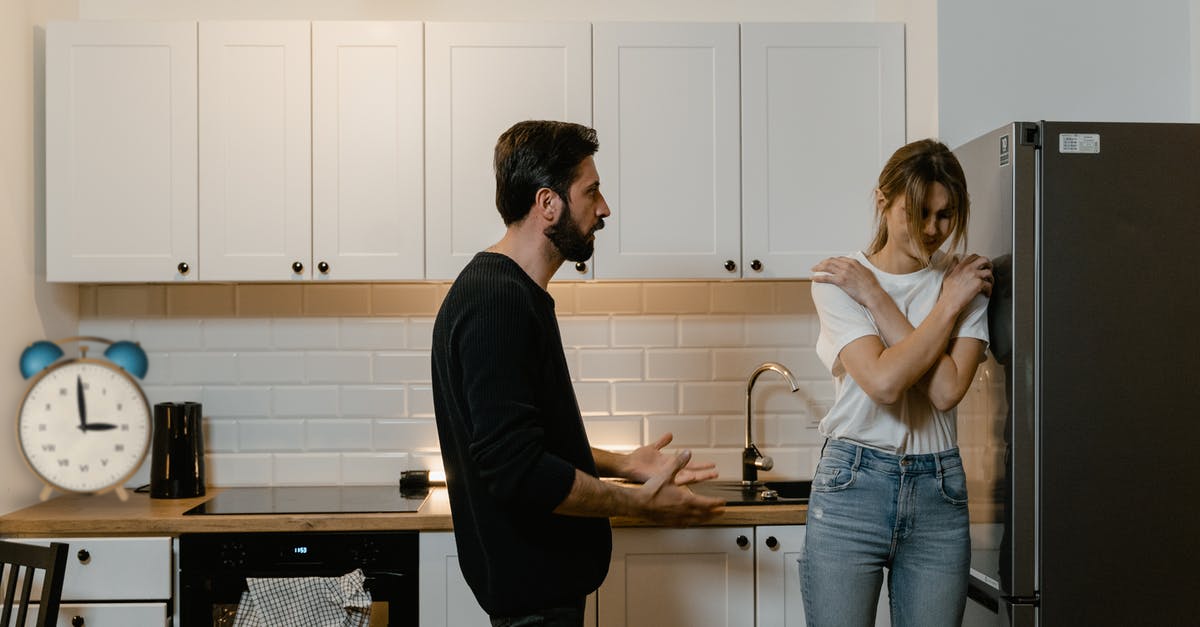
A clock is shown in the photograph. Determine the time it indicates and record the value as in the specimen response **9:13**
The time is **2:59**
